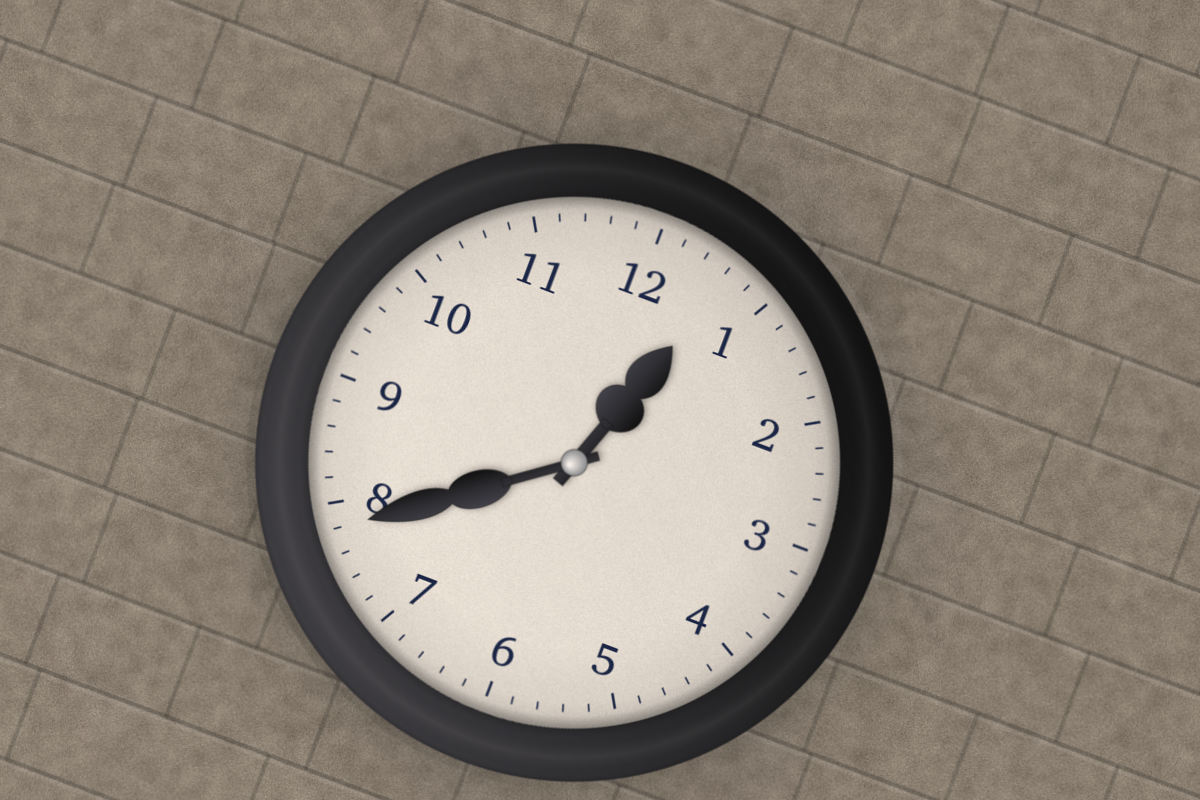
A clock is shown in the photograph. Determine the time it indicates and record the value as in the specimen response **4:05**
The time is **12:39**
